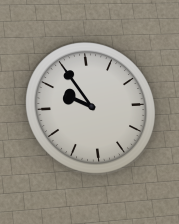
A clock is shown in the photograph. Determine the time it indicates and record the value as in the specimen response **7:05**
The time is **9:55**
